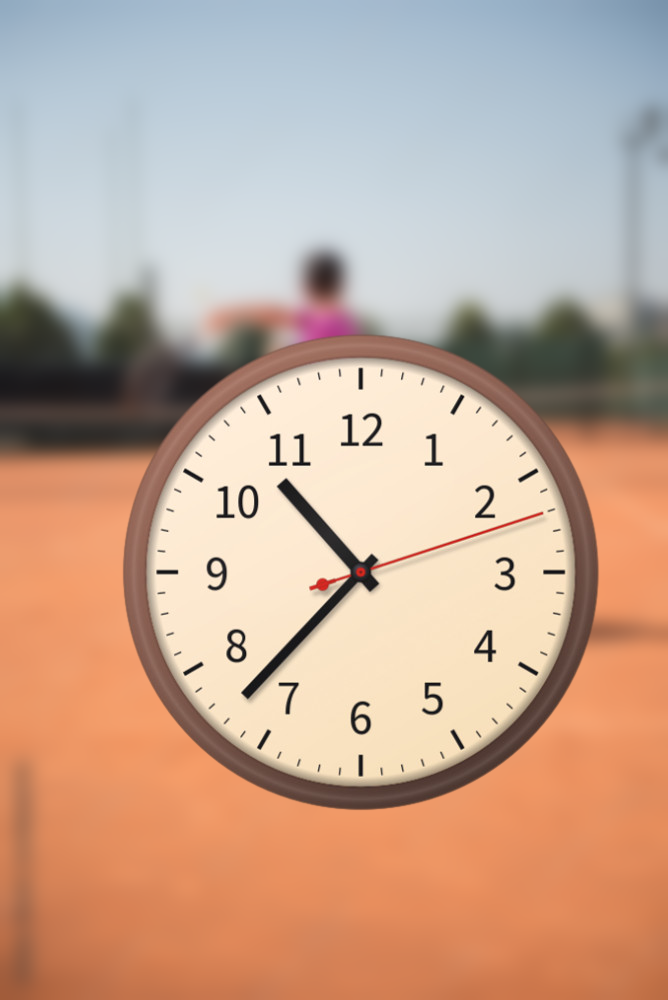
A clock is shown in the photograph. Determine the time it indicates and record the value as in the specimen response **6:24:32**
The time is **10:37:12**
